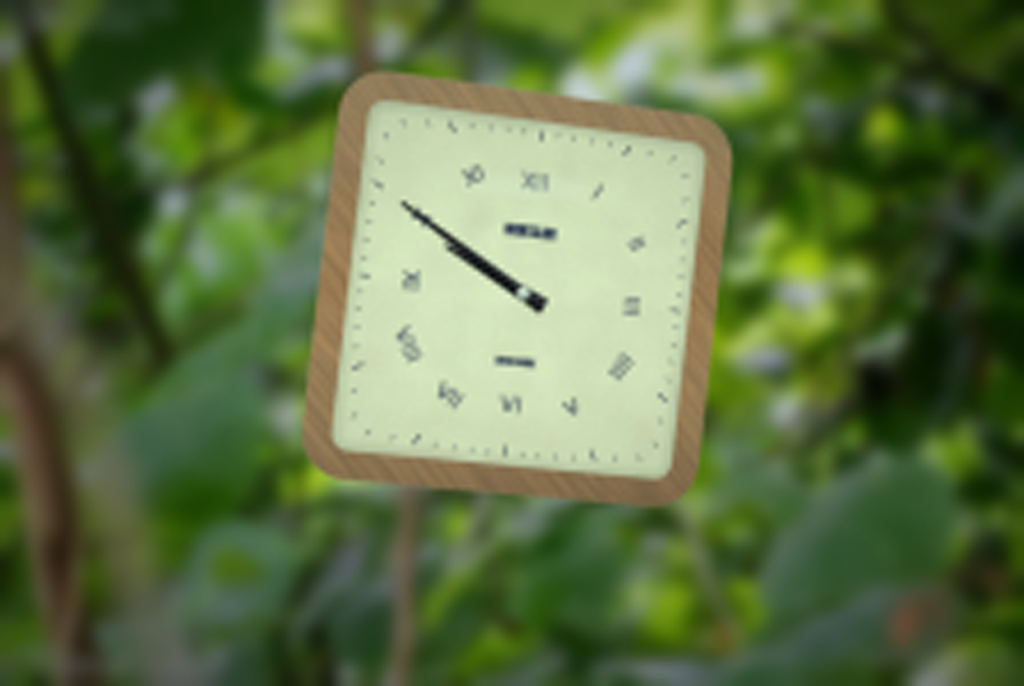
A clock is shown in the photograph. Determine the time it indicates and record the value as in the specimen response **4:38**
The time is **9:50**
